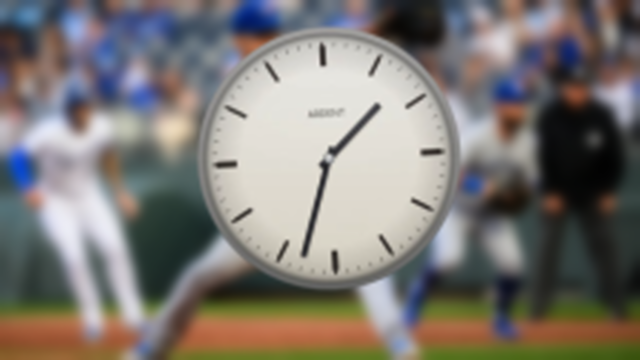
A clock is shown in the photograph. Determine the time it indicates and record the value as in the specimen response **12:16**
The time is **1:33**
